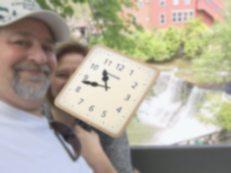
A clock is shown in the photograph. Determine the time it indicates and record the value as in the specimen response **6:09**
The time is **10:43**
